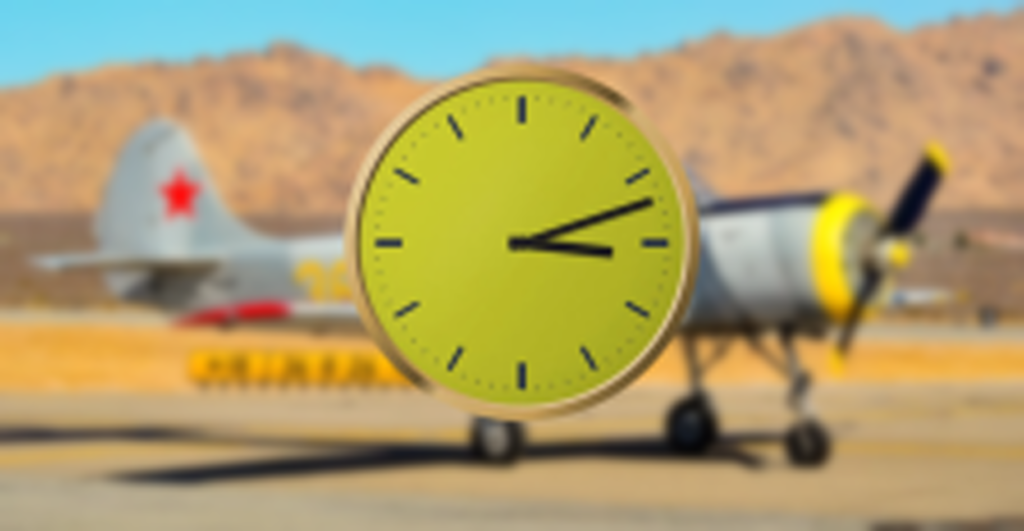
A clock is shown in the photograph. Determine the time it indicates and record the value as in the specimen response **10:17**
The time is **3:12**
